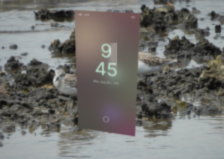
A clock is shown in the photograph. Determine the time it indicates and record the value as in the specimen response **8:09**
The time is **9:45**
